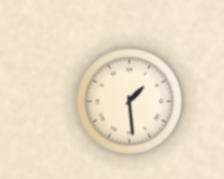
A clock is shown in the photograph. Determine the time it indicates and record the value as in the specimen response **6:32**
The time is **1:29**
